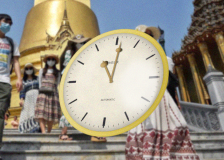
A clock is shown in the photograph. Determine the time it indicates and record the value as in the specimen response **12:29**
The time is **11:01**
